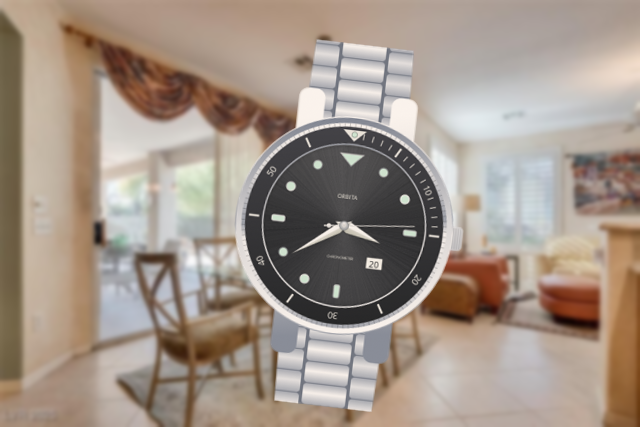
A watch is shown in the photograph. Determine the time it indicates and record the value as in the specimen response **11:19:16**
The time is **3:39:14**
